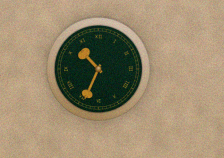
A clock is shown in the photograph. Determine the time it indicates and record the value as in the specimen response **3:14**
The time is **10:34**
